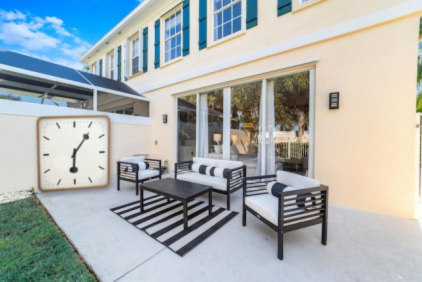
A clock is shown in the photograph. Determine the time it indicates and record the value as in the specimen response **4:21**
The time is **6:06**
